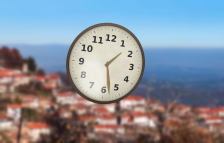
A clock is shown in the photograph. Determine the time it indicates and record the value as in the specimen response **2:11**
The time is **1:28**
